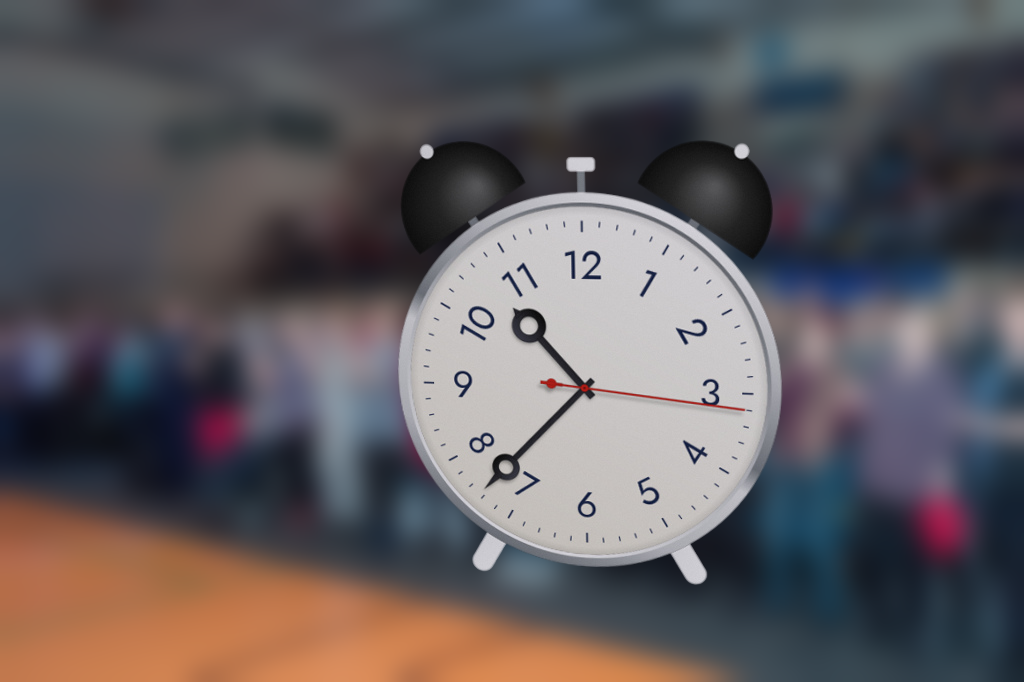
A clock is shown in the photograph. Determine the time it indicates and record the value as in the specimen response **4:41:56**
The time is **10:37:16**
